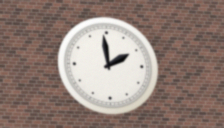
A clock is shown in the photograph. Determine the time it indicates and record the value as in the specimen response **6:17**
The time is **1:59**
